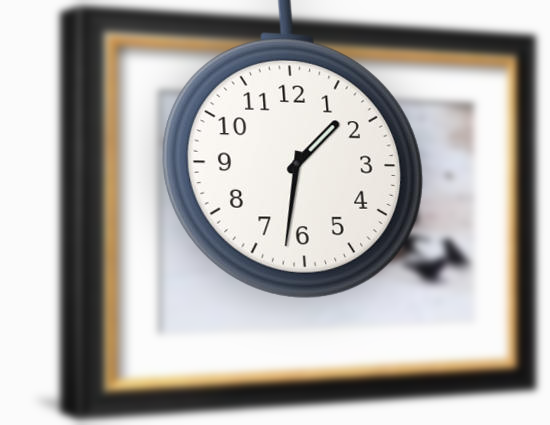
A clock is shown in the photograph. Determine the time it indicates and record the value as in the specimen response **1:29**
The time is **1:32**
